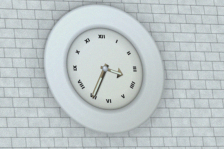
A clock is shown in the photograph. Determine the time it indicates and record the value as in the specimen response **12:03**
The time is **3:35**
